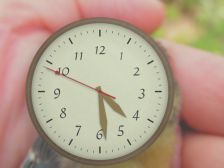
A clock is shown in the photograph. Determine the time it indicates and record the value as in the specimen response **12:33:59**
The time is **4:28:49**
